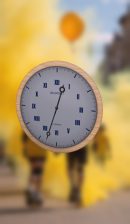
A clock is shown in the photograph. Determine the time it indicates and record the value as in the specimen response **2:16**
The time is **12:33**
